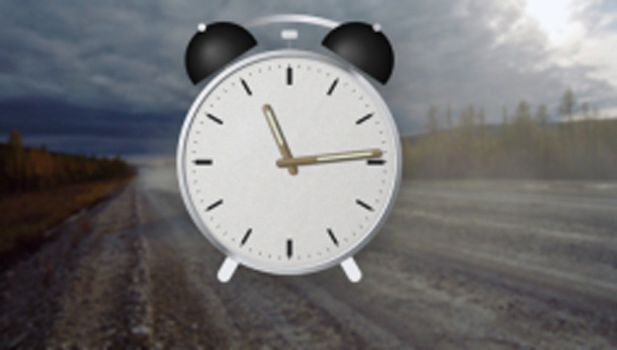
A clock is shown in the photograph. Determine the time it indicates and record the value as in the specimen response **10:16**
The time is **11:14**
